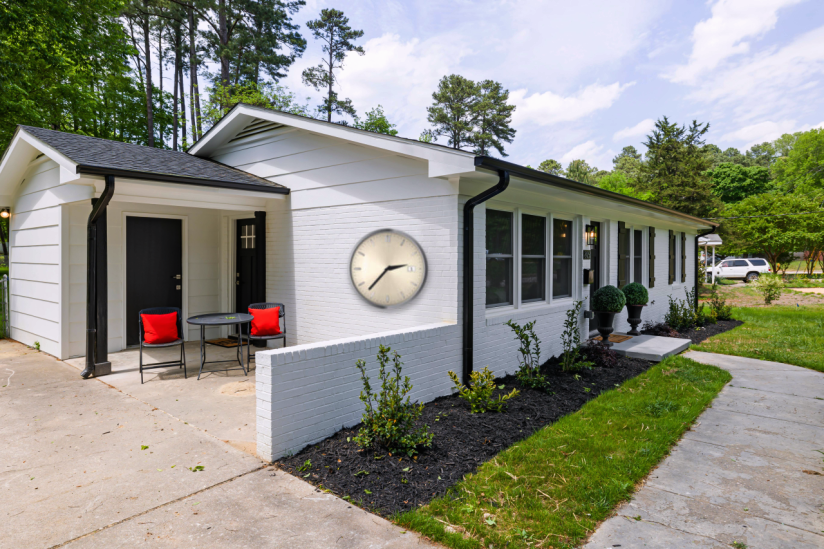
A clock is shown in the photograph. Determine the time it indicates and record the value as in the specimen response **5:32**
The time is **2:37**
